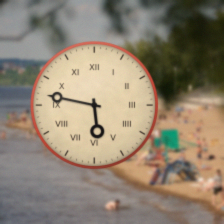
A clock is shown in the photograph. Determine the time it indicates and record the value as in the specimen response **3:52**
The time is **5:47**
